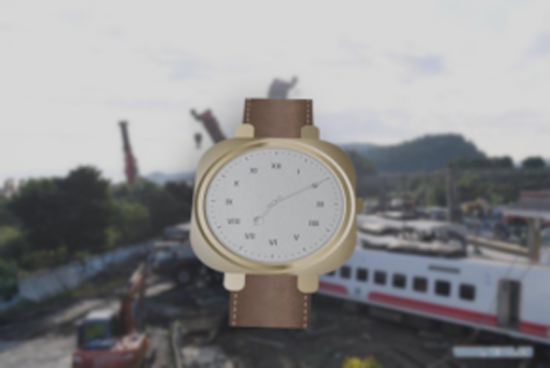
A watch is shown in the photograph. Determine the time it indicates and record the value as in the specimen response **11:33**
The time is **7:10**
